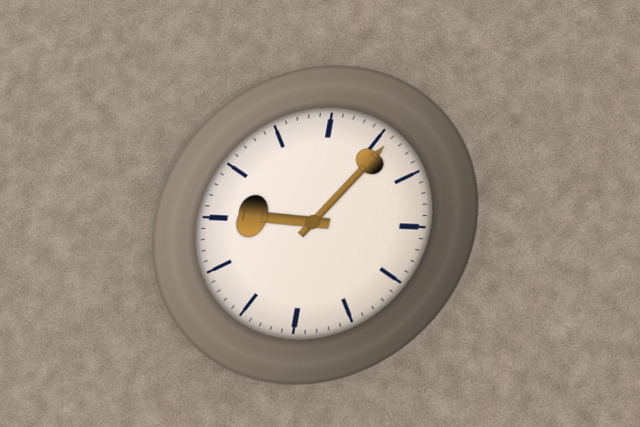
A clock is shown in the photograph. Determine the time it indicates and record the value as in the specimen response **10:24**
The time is **9:06**
